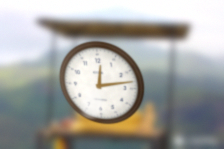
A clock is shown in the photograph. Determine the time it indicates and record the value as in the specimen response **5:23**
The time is **12:13**
